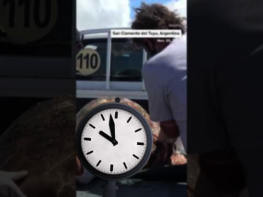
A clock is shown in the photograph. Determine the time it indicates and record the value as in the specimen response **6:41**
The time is **9:58**
